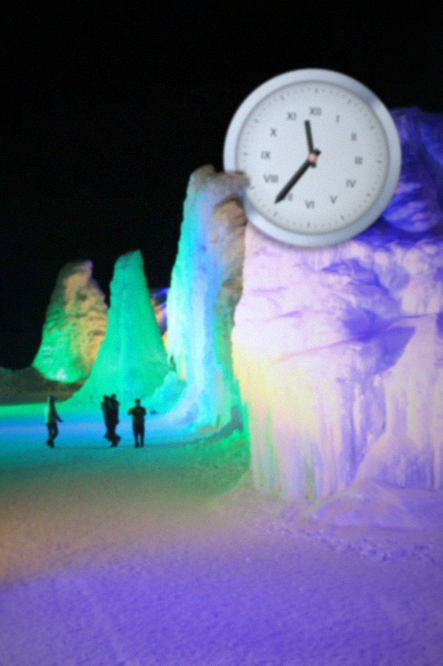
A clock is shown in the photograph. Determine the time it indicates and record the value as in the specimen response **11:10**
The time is **11:36**
